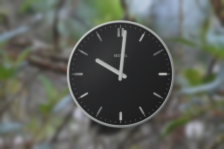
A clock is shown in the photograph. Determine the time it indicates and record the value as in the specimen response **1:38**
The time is **10:01**
